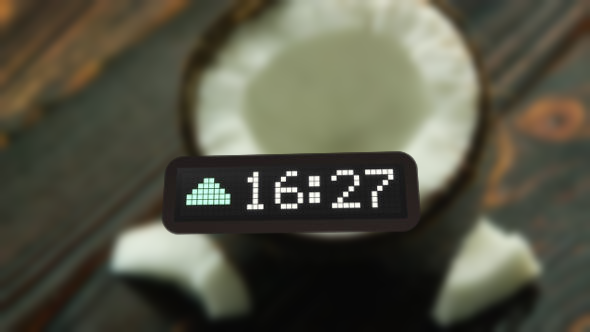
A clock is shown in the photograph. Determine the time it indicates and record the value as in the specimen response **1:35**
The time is **16:27**
